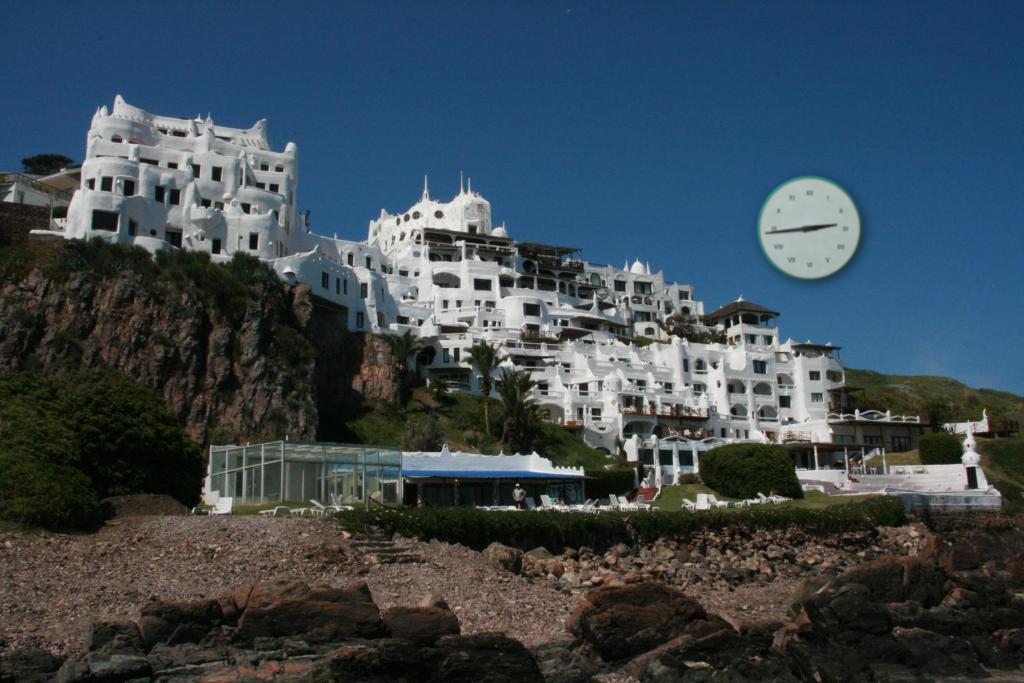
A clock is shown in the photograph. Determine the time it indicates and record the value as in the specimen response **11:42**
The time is **2:44**
